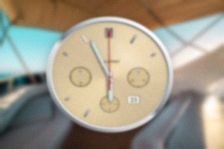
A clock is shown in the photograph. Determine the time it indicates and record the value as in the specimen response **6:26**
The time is **5:56**
